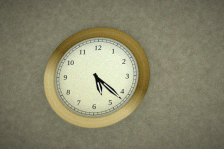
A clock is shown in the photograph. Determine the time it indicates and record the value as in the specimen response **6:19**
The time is **5:22**
